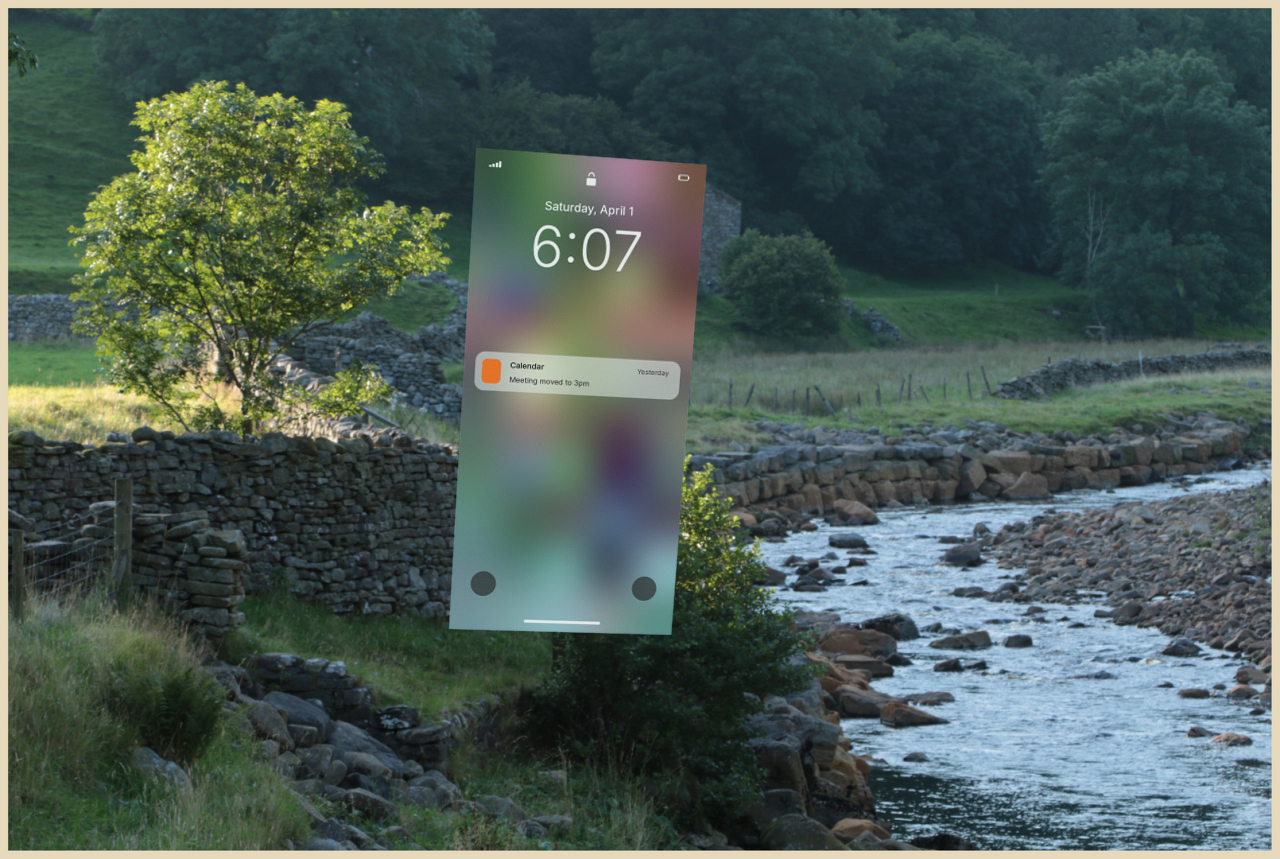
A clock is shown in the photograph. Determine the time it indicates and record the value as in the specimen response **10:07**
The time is **6:07**
